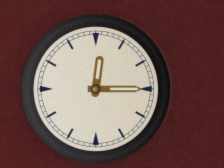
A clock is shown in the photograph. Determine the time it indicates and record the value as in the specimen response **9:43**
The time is **12:15**
